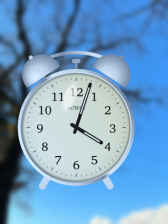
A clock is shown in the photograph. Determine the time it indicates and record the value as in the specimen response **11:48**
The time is **4:03**
